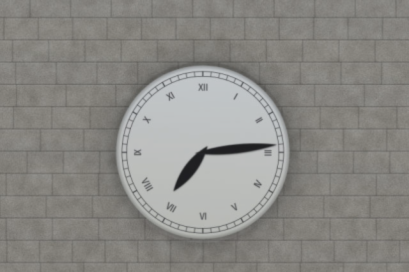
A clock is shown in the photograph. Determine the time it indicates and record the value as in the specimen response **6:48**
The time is **7:14**
